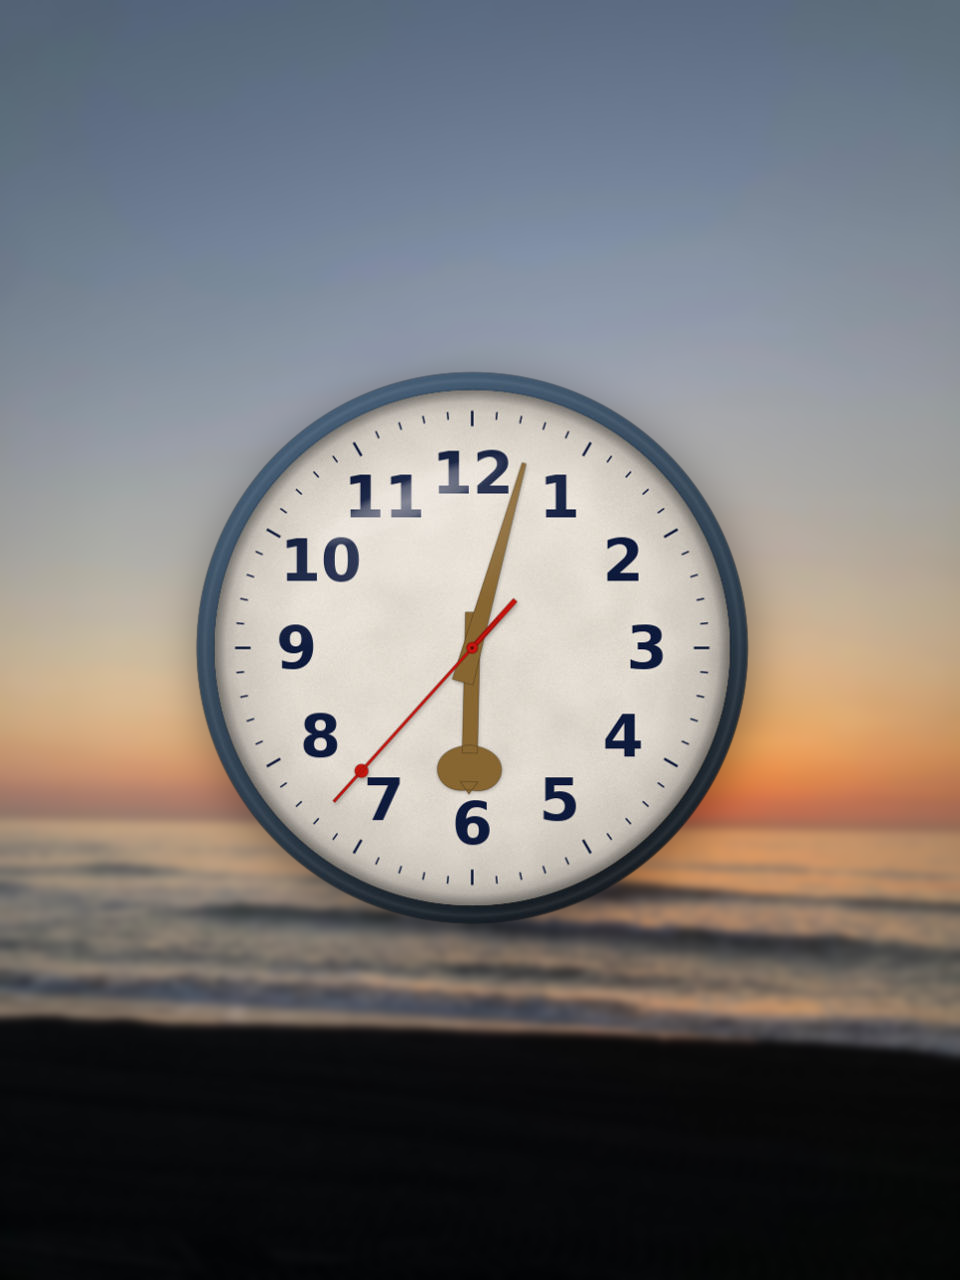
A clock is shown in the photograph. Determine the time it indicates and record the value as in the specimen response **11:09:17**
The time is **6:02:37**
